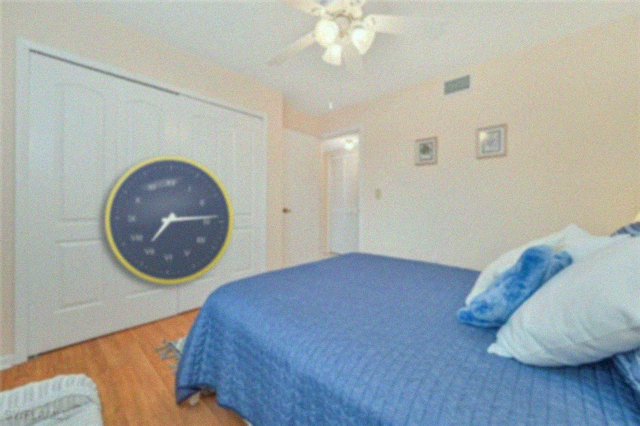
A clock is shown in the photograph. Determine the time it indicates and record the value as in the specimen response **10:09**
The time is **7:14**
